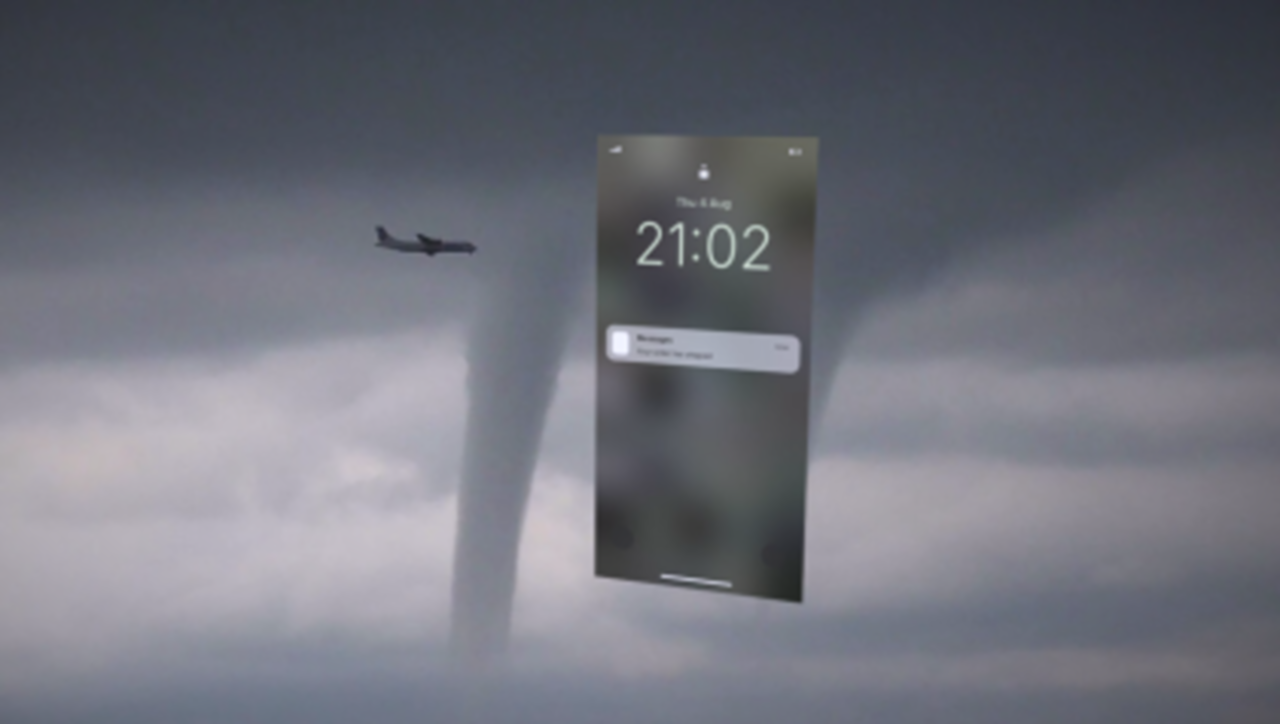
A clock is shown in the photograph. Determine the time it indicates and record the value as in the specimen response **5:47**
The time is **21:02**
